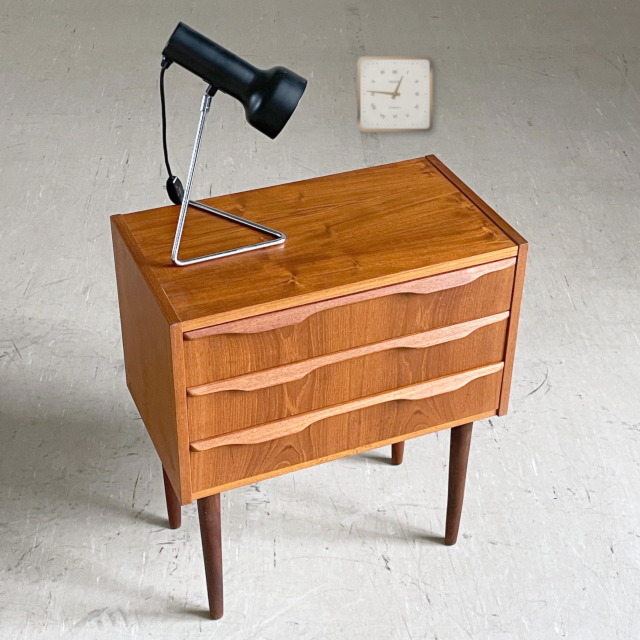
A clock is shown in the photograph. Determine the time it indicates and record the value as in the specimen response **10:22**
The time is **12:46**
